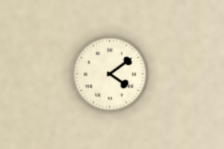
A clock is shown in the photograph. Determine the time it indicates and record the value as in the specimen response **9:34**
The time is **4:09**
